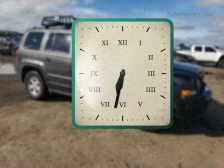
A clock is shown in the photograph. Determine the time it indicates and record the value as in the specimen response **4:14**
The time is **6:32**
